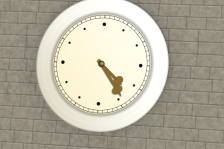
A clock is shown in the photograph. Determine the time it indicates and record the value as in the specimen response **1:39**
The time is **4:24**
